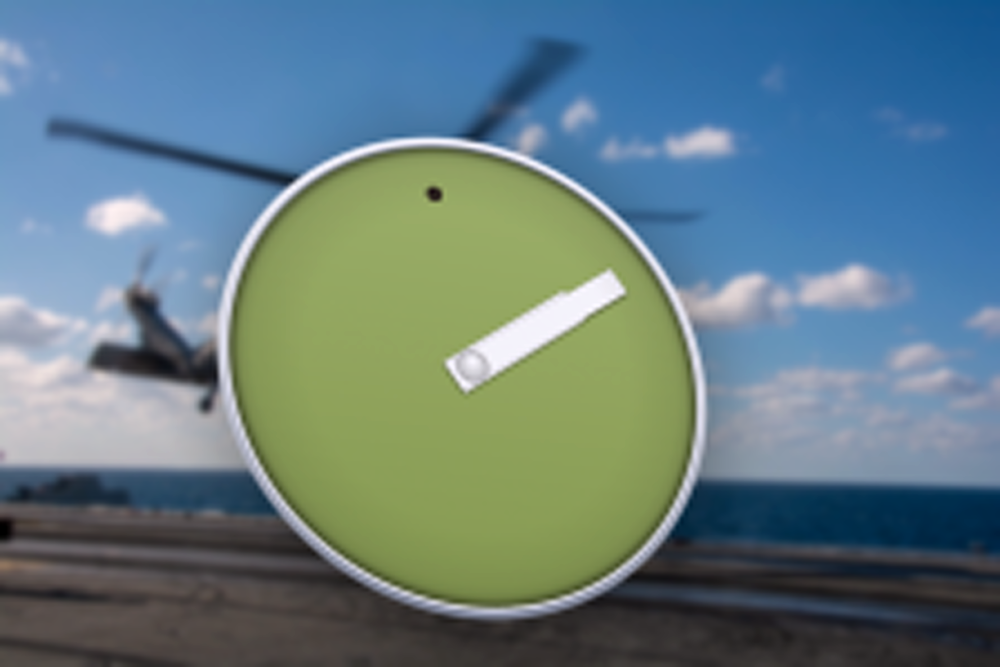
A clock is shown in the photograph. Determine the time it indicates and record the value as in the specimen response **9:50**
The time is **2:11**
